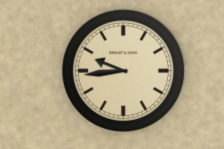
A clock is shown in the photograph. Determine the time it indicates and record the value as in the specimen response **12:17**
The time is **9:44**
